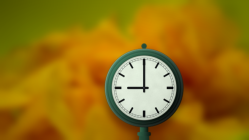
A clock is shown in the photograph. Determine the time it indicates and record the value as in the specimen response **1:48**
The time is **9:00**
